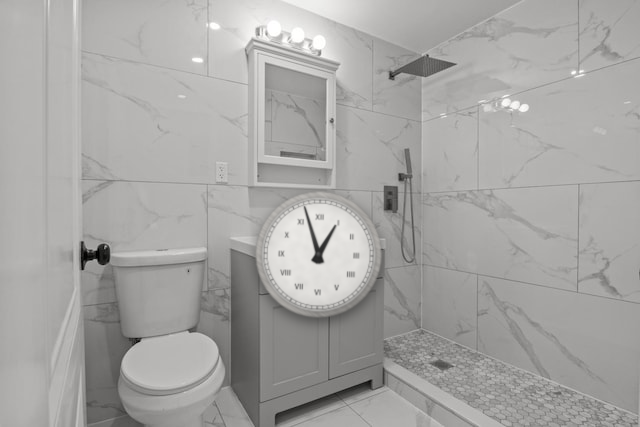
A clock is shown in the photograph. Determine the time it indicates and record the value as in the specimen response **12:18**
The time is **12:57**
